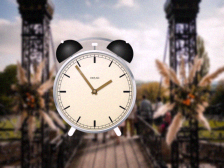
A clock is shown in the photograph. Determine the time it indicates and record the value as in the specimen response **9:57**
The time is **1:54**
